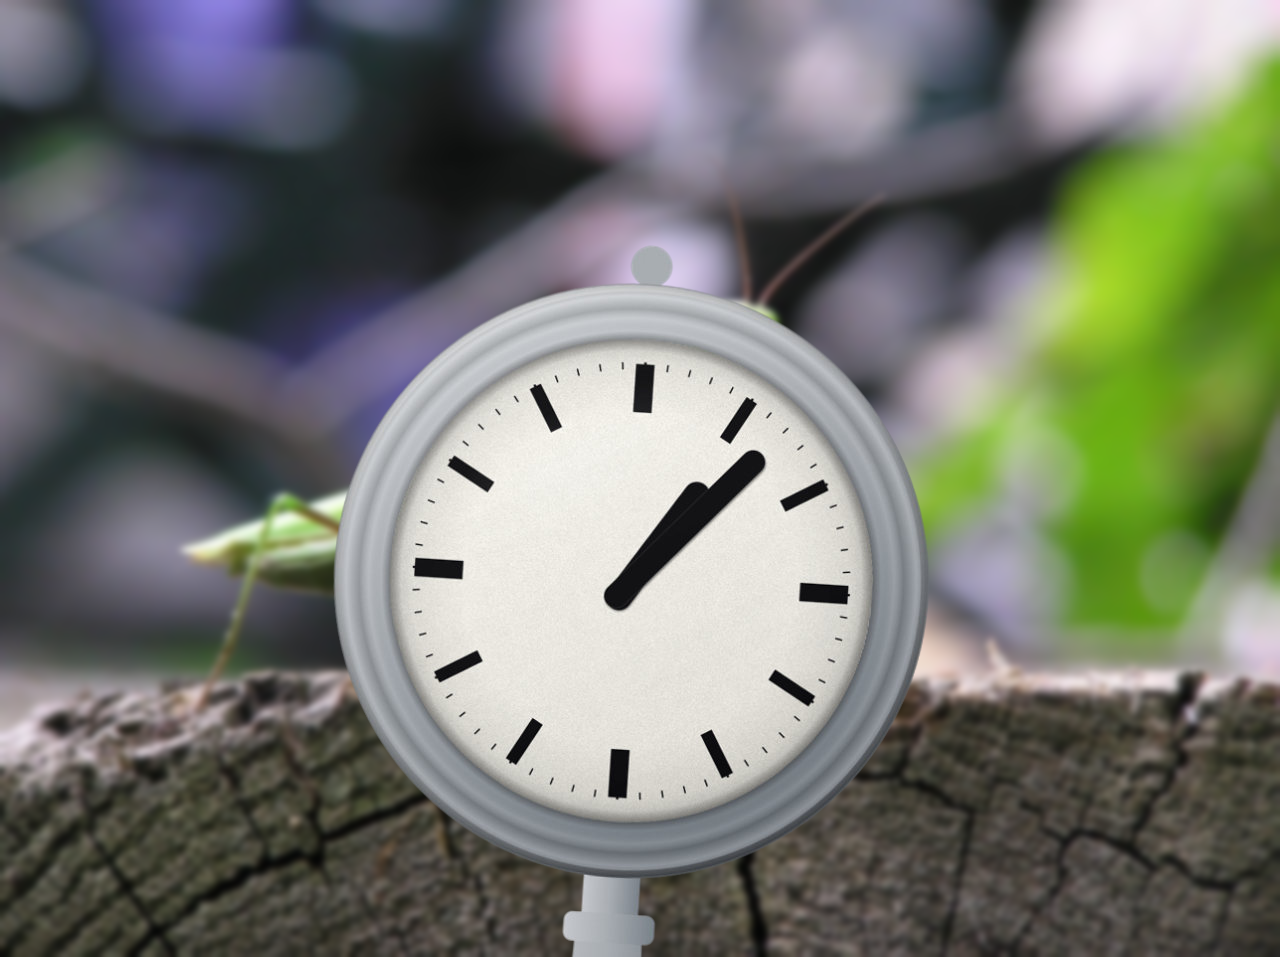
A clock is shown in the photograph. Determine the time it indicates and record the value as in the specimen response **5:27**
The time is **1:07**
